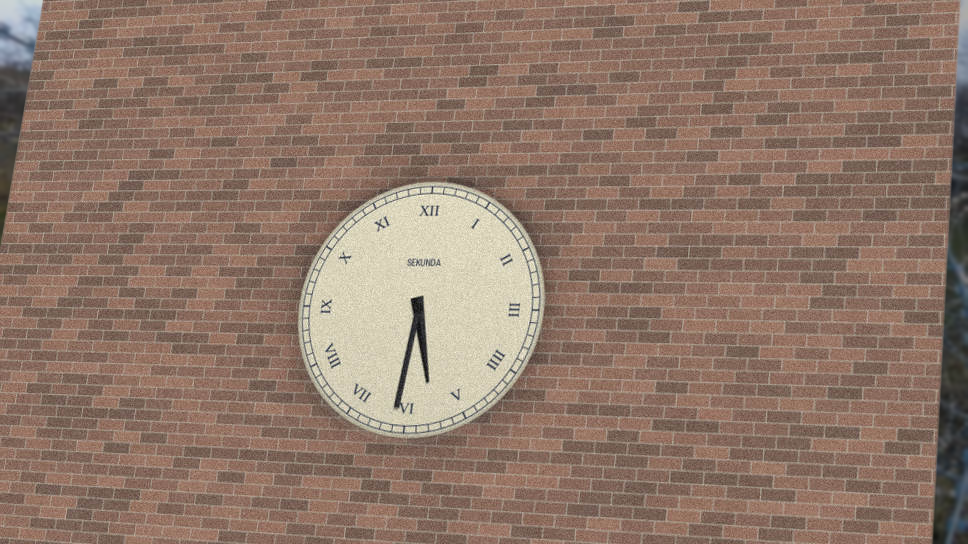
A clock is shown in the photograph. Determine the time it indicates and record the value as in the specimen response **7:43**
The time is **5:31**
